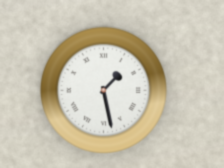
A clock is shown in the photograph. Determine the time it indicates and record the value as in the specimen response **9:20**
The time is **1:28**
